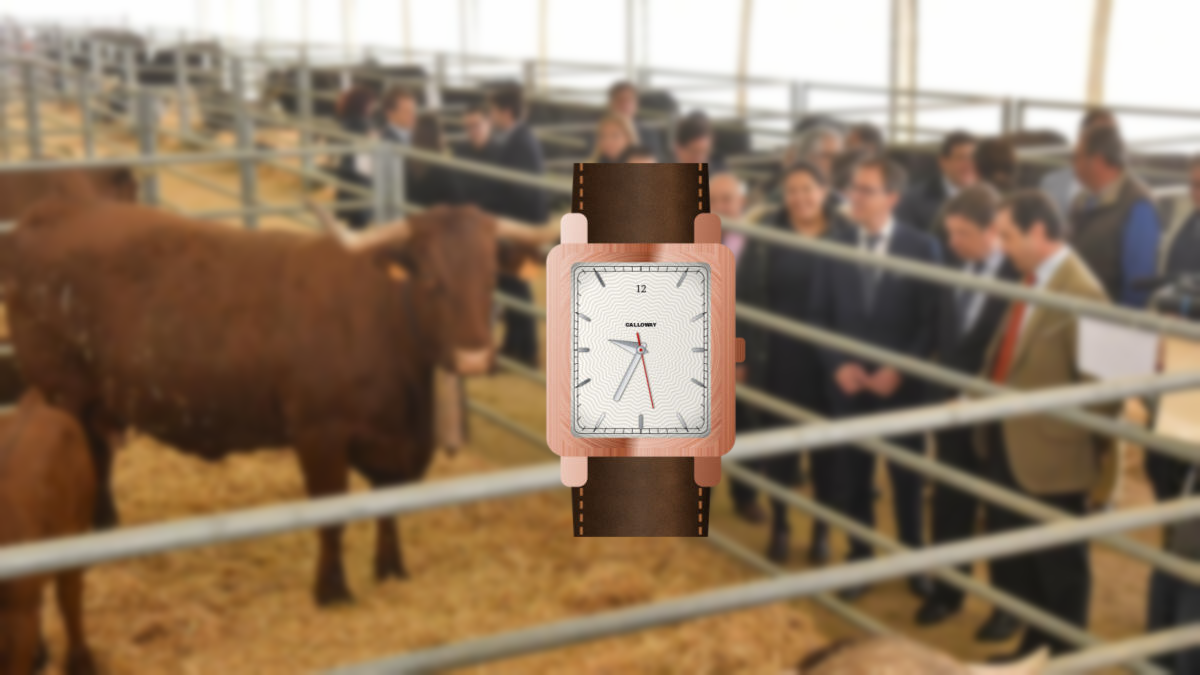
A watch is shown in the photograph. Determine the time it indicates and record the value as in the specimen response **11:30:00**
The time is **9:34:28**
